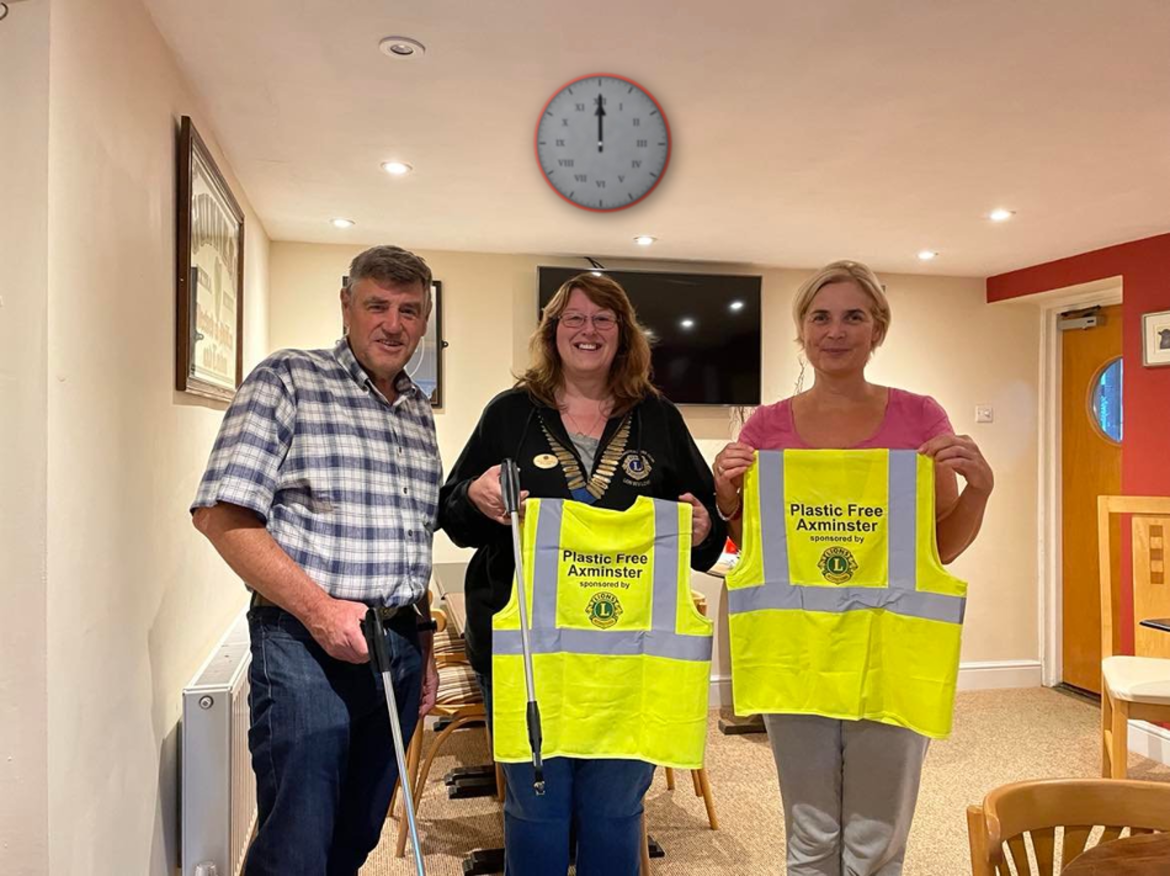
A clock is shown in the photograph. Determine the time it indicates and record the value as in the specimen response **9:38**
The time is **12:00**
